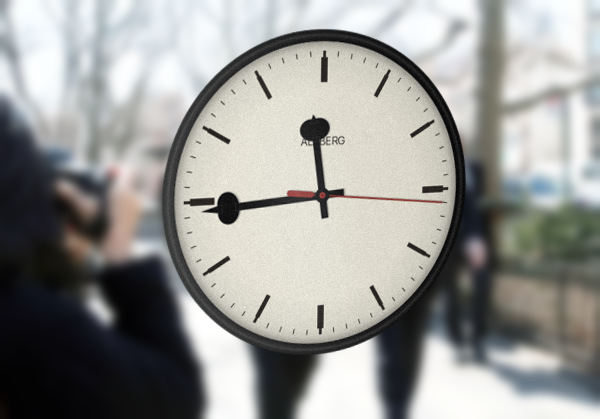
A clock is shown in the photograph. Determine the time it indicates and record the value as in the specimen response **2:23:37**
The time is **11:44:16**
